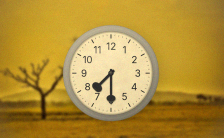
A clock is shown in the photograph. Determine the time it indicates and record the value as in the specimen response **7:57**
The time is **7:30**
